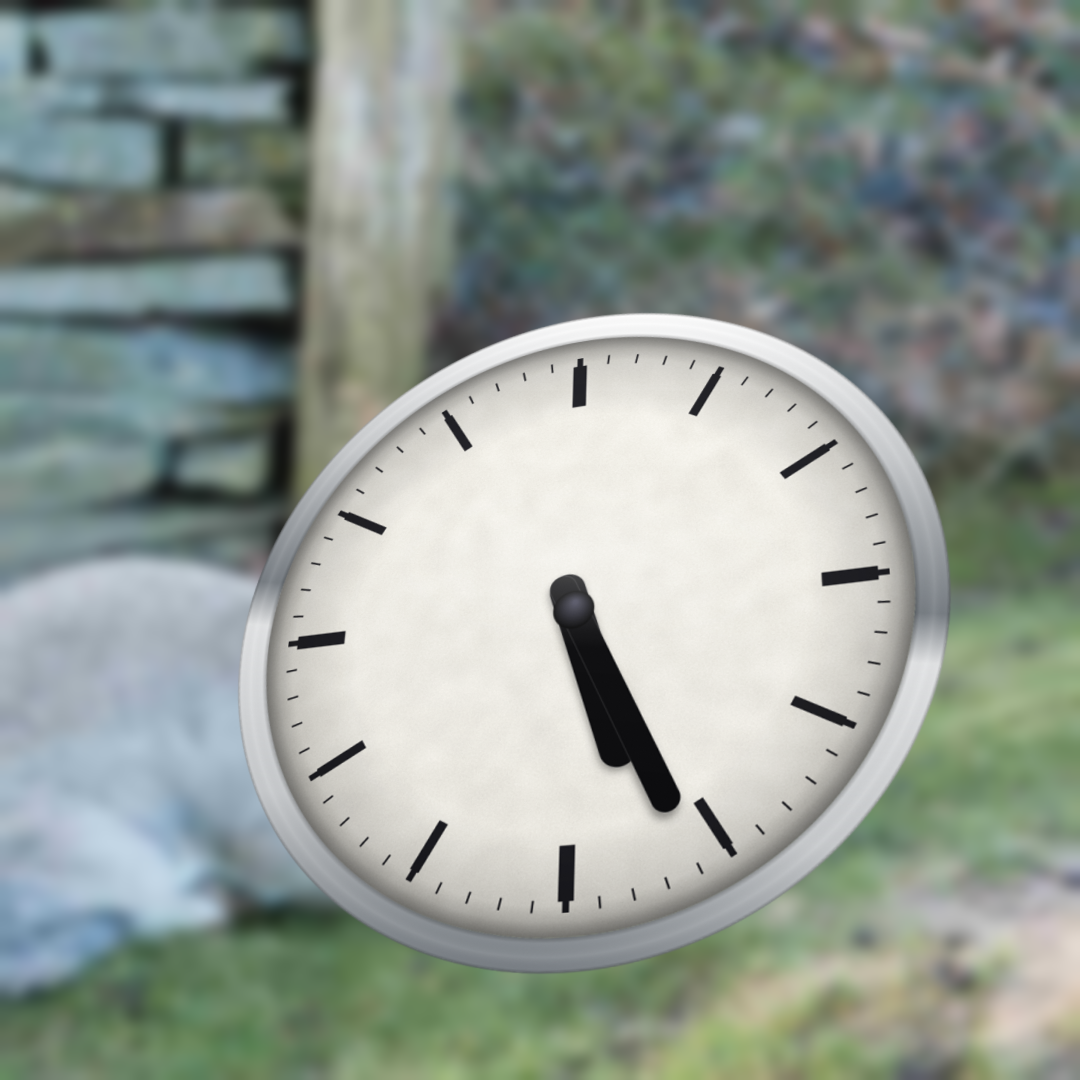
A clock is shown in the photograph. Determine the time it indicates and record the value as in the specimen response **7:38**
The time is **5:26**
